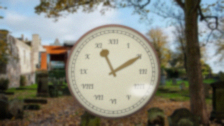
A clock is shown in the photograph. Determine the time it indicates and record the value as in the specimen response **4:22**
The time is **11:10**
